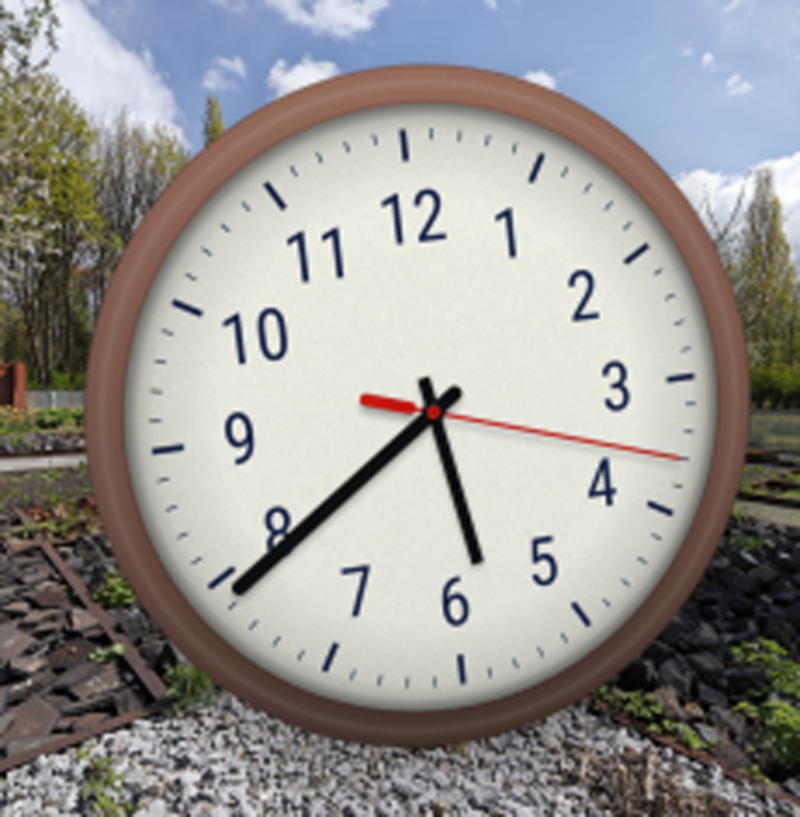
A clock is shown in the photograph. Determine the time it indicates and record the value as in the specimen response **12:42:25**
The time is **5:39:18**
